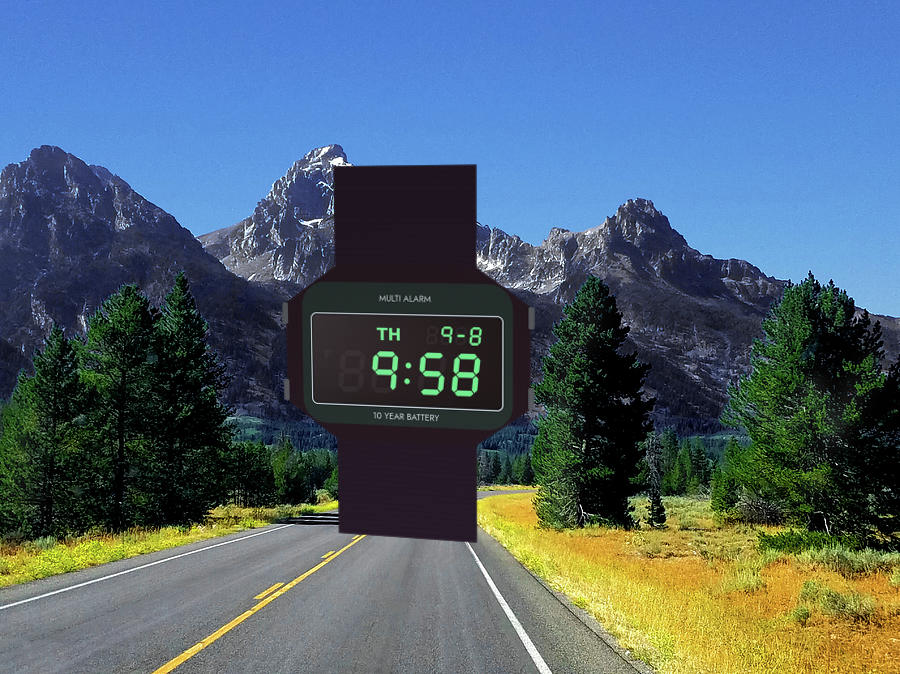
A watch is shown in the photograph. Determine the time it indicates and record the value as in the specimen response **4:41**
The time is **9:58**
